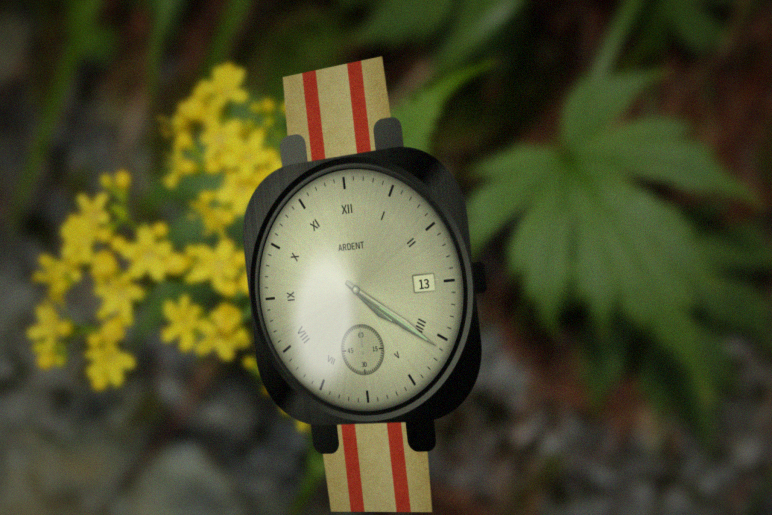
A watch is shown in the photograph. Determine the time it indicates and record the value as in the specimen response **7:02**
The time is **4:21**
